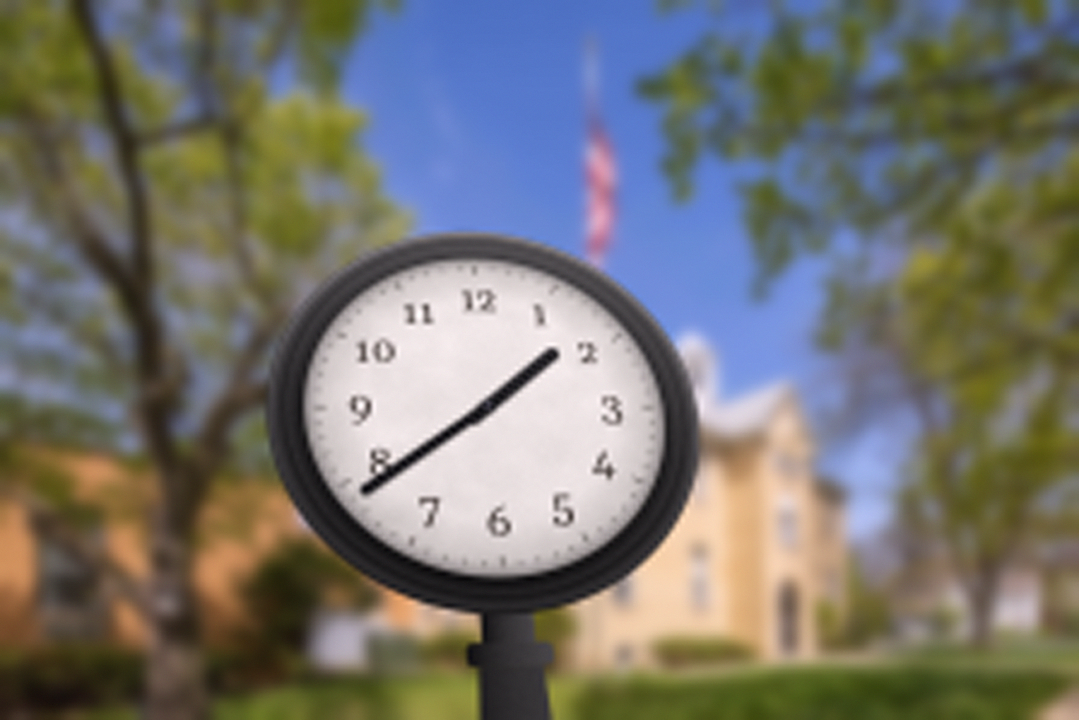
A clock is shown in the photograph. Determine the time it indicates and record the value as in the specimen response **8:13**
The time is **1:39**
